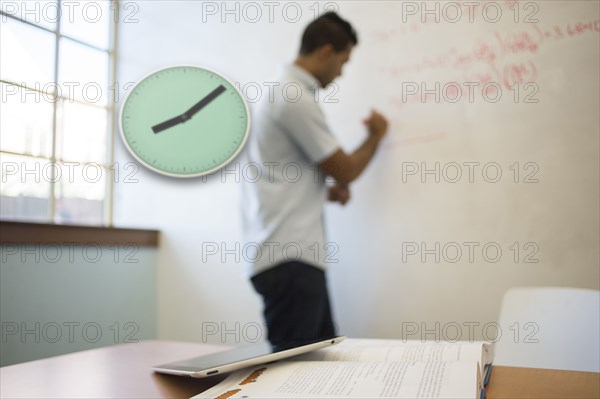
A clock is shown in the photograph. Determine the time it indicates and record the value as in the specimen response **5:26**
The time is **8:08**
